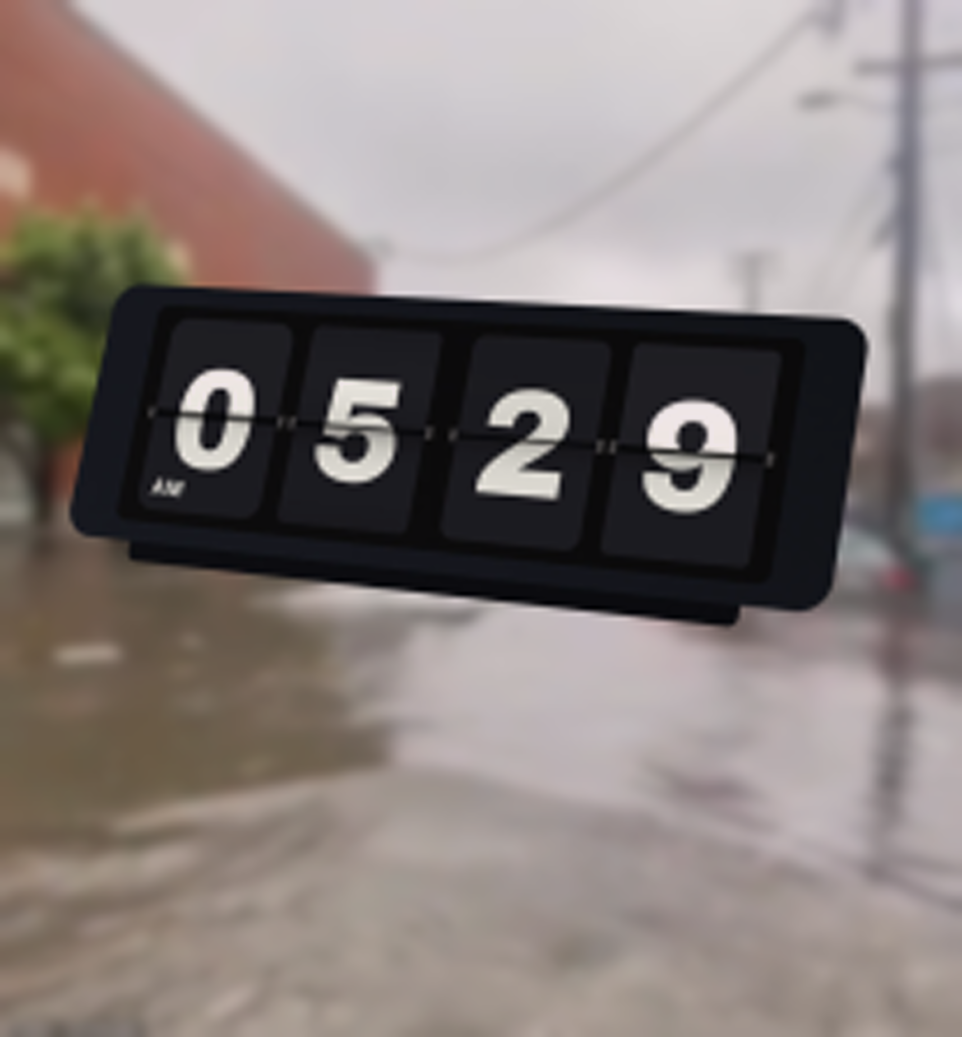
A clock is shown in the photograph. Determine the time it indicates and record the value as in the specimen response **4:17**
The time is **5:29**
